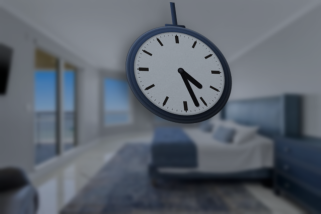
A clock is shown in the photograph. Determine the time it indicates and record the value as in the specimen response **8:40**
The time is **4:27**
